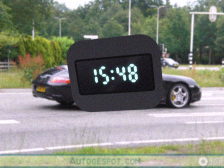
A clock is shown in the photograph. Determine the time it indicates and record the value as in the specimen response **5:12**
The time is **15:48**
